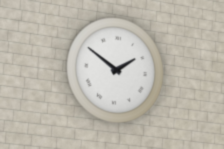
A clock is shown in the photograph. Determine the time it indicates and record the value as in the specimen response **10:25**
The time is **1:50**
